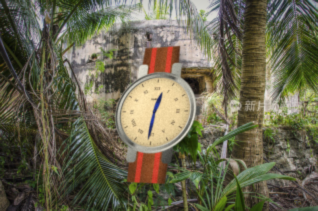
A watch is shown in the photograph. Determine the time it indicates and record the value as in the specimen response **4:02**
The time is **12:31**
